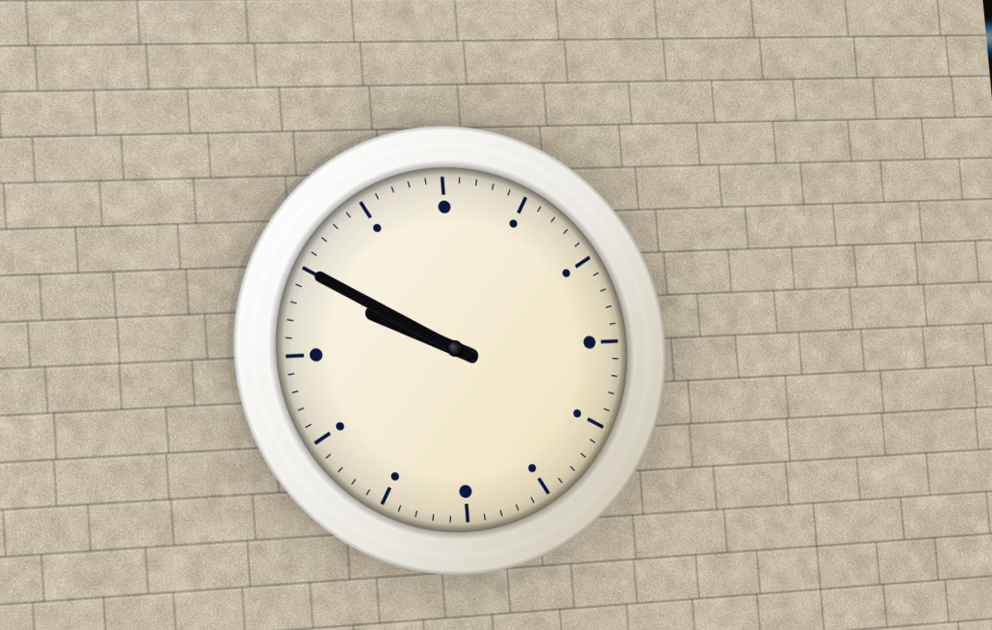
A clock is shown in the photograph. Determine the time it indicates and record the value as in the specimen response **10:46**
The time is **9:50**
